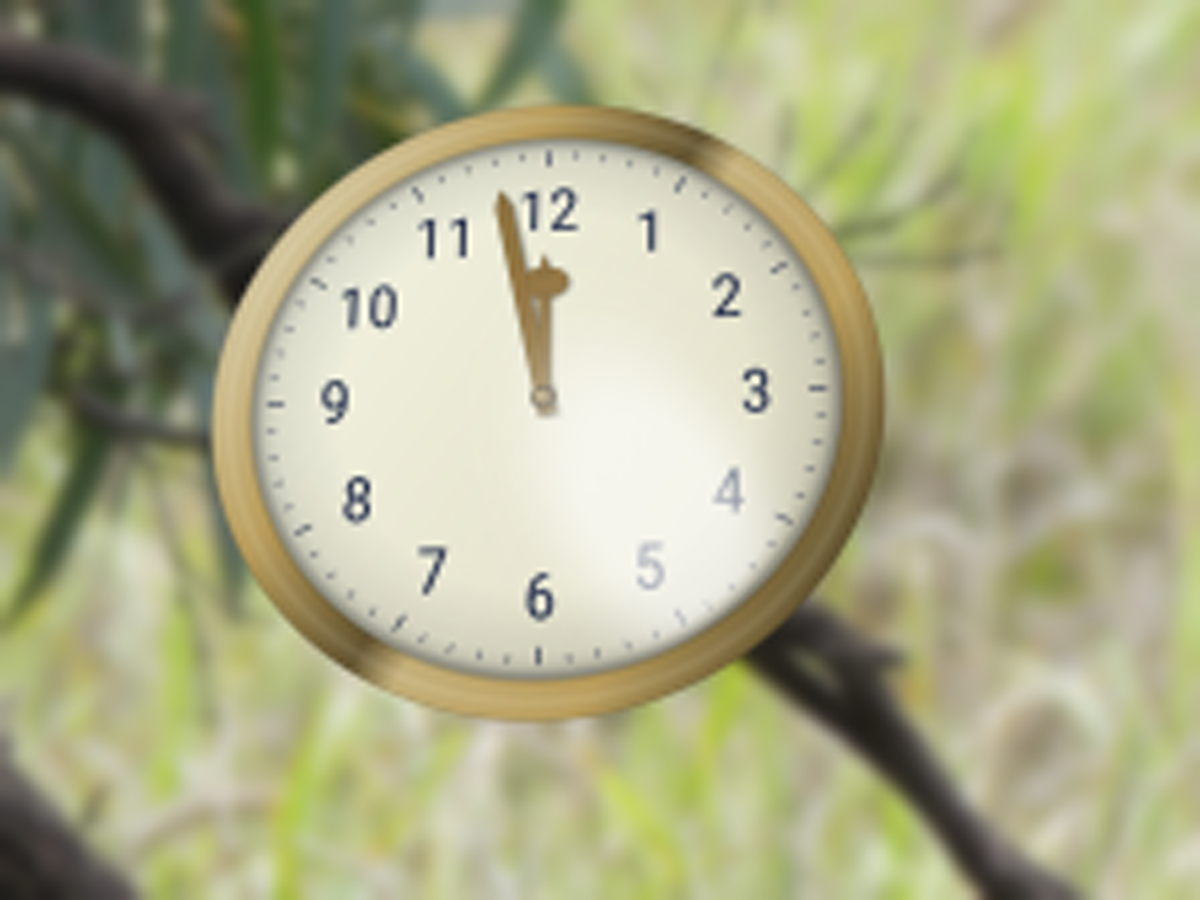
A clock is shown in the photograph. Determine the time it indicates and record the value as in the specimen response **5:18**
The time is **11:58**
